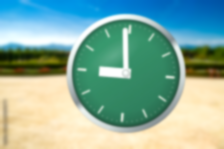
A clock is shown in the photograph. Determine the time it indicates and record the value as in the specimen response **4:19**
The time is **8:59**
